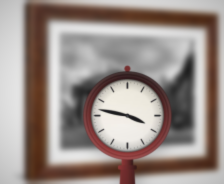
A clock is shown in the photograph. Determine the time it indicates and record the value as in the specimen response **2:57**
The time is **3:47**
